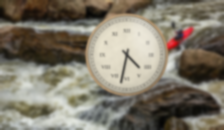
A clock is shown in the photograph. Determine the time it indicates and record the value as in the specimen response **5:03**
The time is **4:32**
